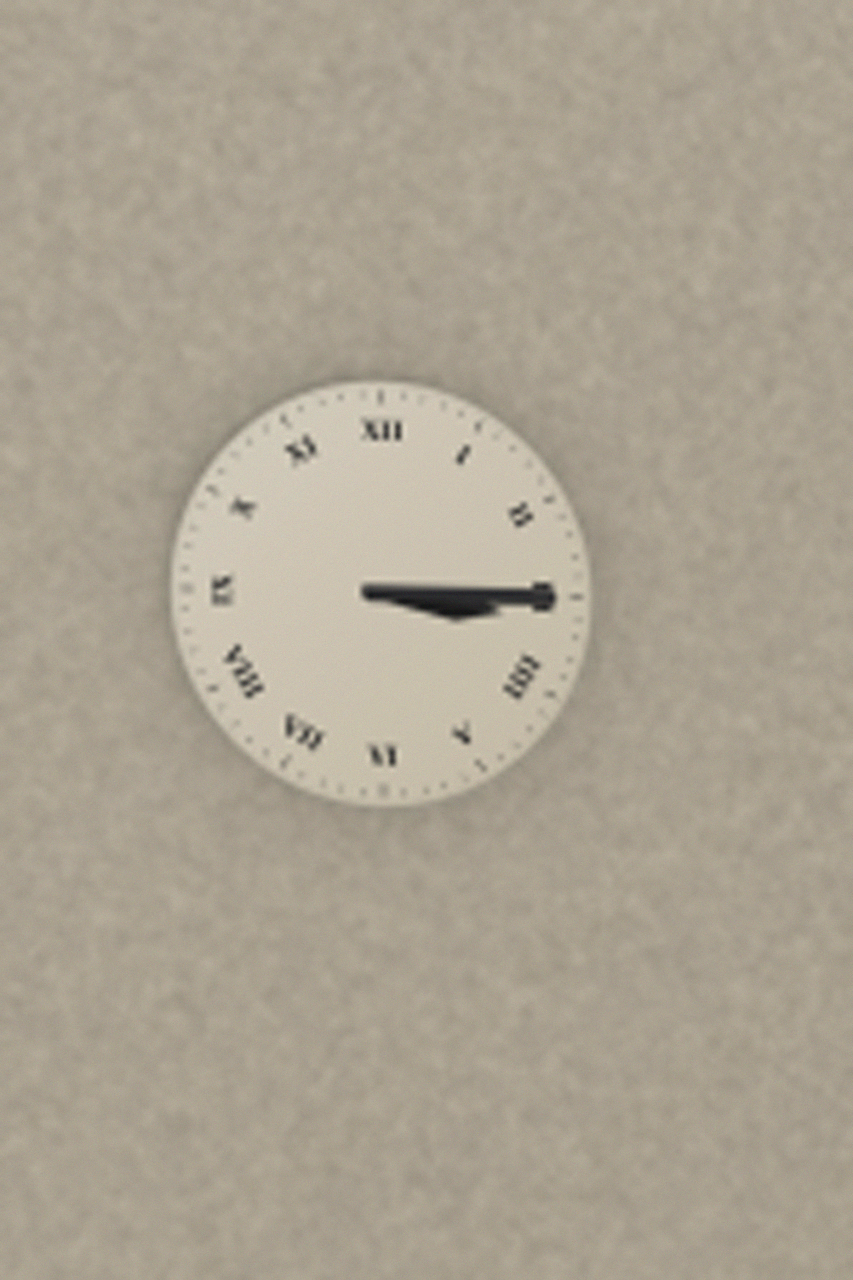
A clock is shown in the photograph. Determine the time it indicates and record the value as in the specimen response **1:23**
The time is **3:15**
